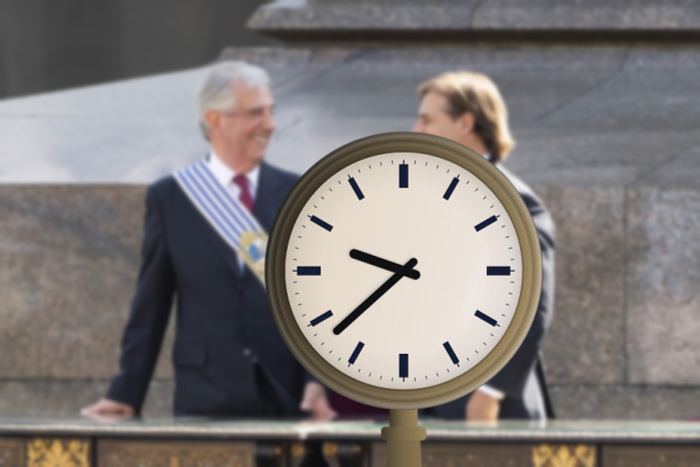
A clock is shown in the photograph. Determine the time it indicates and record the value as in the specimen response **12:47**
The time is **9:38**
